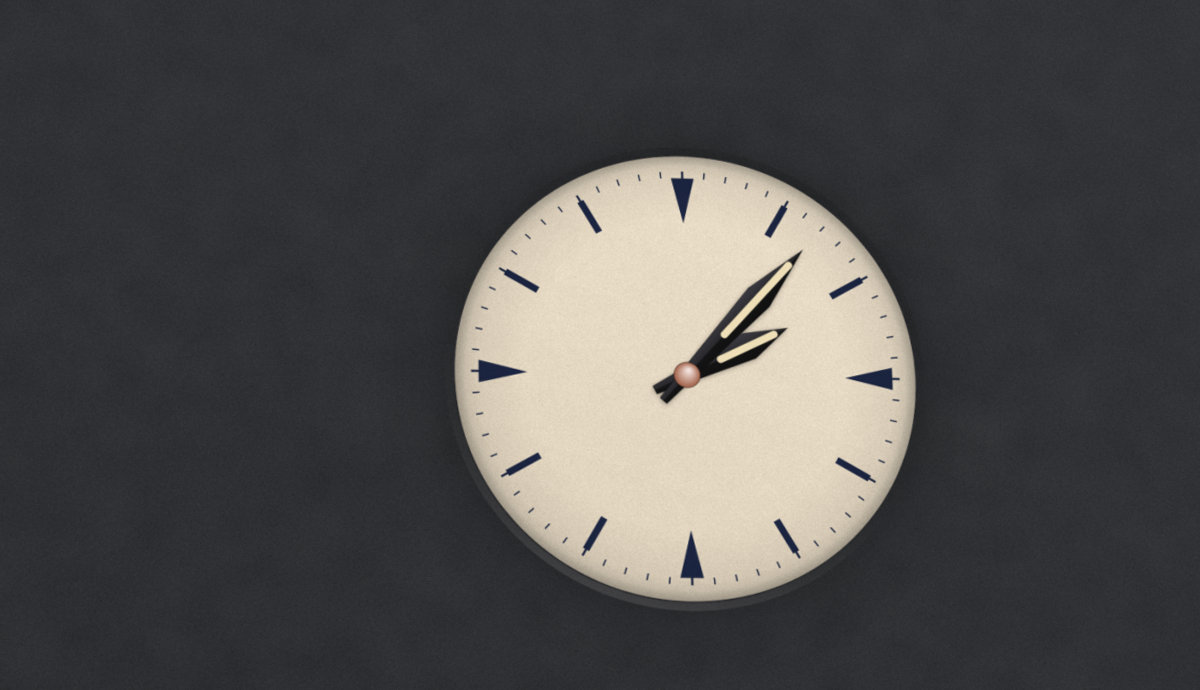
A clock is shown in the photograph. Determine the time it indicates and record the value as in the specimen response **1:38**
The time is **2:07**
